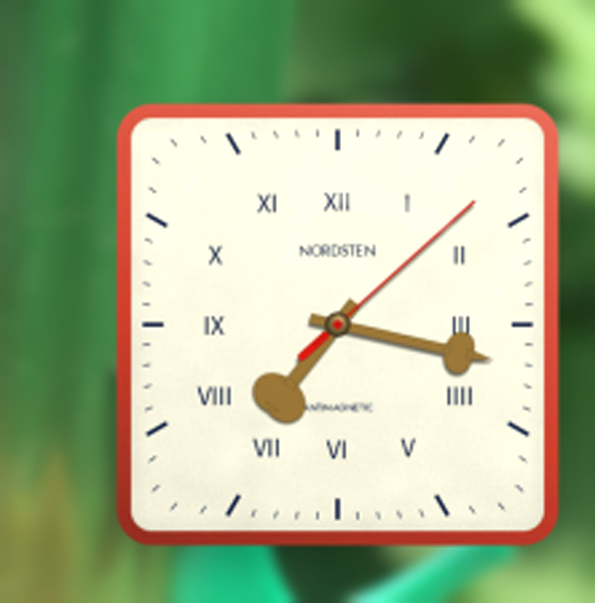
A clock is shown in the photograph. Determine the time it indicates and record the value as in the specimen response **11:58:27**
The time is **7:17:08**
